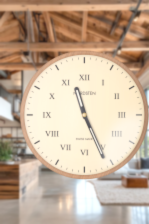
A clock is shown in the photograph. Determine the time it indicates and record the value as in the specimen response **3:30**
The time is **11:26**
